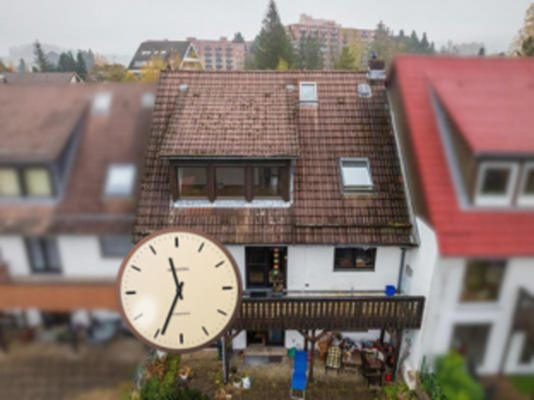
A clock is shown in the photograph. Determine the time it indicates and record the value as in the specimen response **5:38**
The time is **11:34**
